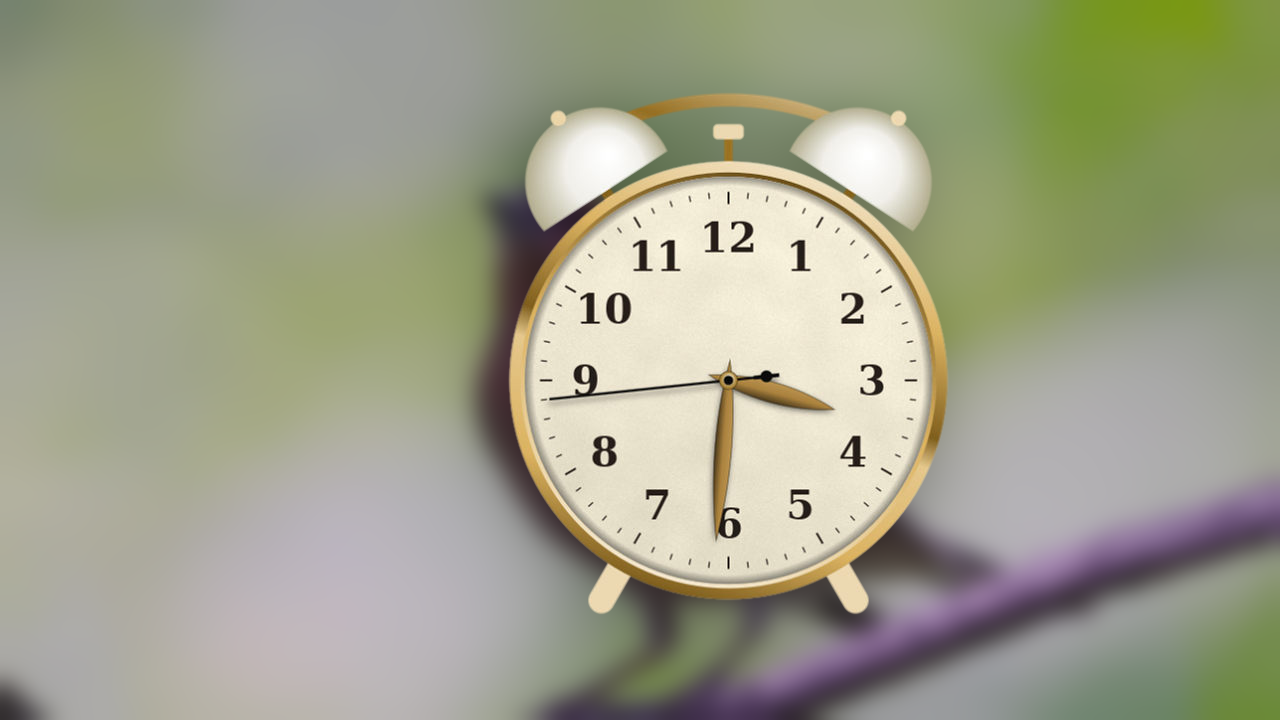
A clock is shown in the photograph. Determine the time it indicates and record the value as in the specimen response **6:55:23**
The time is **3:30:44**
